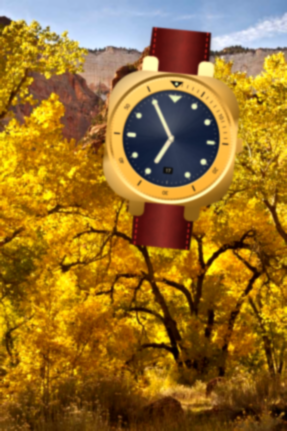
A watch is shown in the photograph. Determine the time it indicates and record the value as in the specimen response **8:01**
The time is **6:55**
